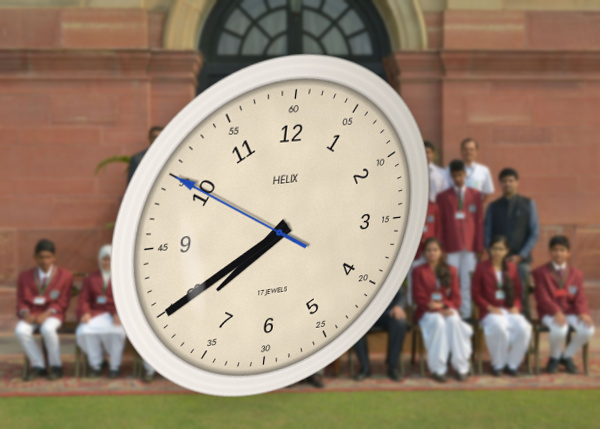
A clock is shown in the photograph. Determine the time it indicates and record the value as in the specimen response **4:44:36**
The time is **7:39:50**
